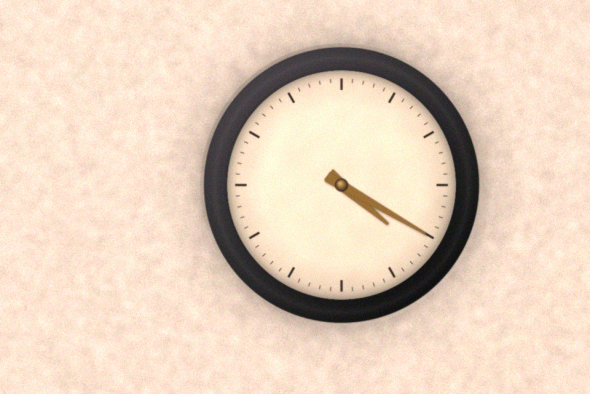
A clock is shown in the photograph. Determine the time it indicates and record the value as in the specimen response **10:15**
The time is **4:20**
